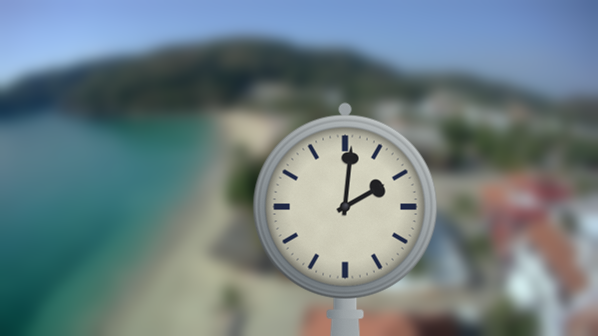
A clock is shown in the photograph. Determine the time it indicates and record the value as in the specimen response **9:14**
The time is **2:01**
